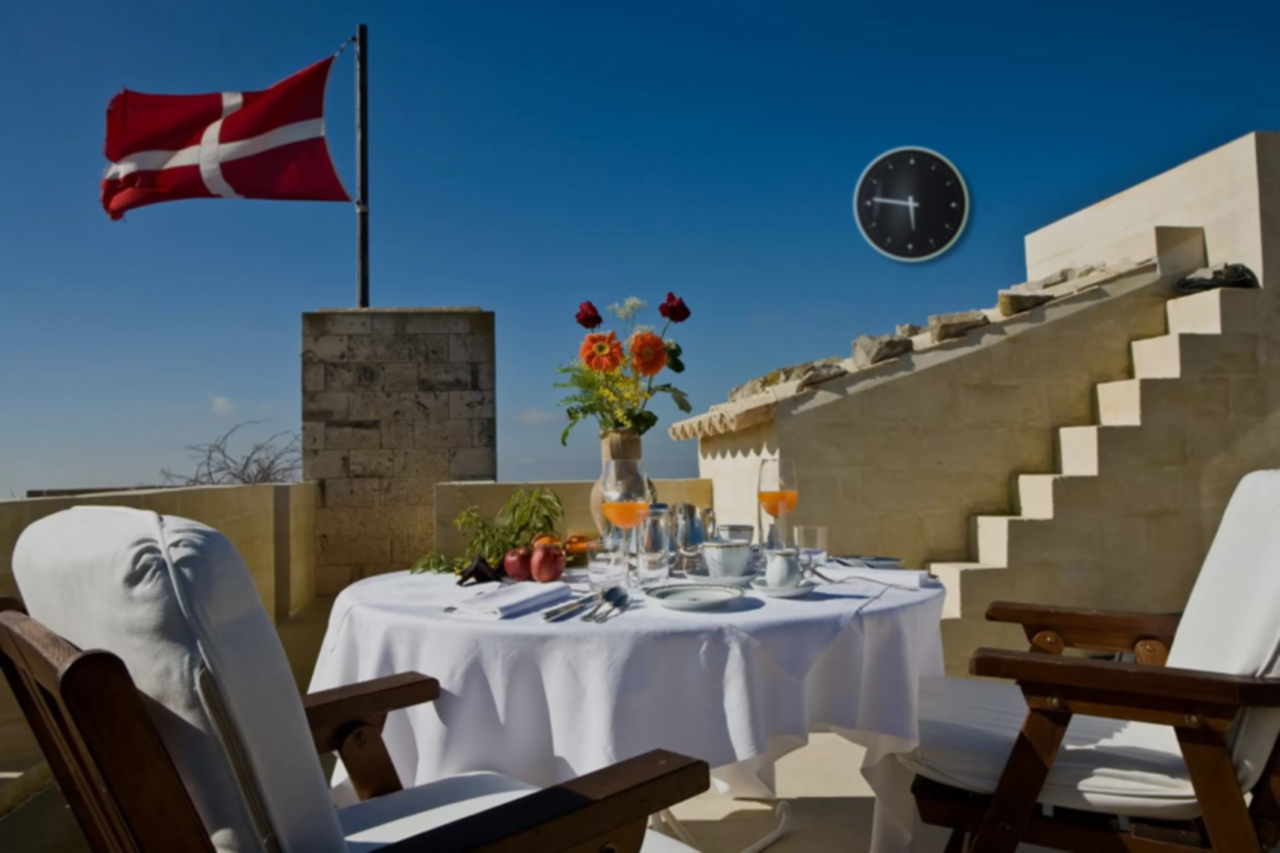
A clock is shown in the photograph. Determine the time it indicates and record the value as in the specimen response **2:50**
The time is **5:46**
